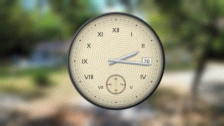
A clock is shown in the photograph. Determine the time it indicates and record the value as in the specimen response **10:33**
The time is **2:16**
